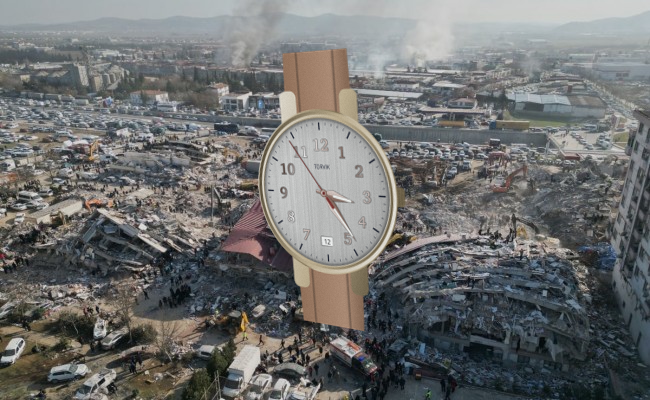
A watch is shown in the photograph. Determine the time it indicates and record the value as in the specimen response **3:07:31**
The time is **3:23:54**
